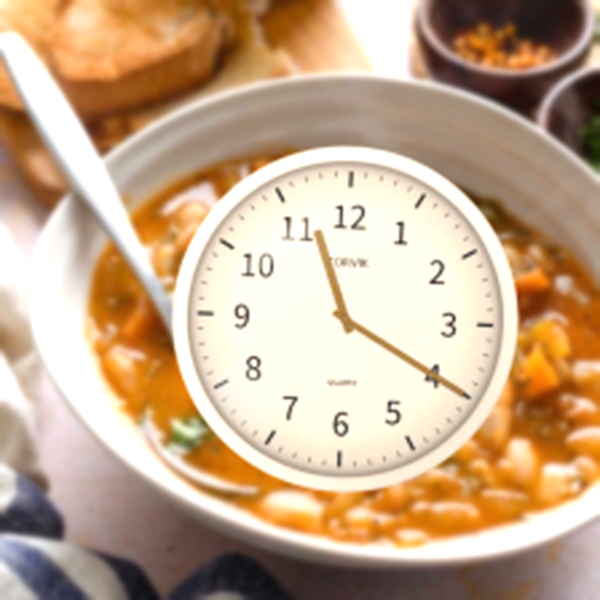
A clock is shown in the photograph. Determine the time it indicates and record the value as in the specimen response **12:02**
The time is **11:20**
